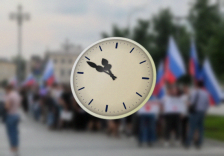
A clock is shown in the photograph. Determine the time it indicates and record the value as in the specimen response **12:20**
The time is **10:49**
